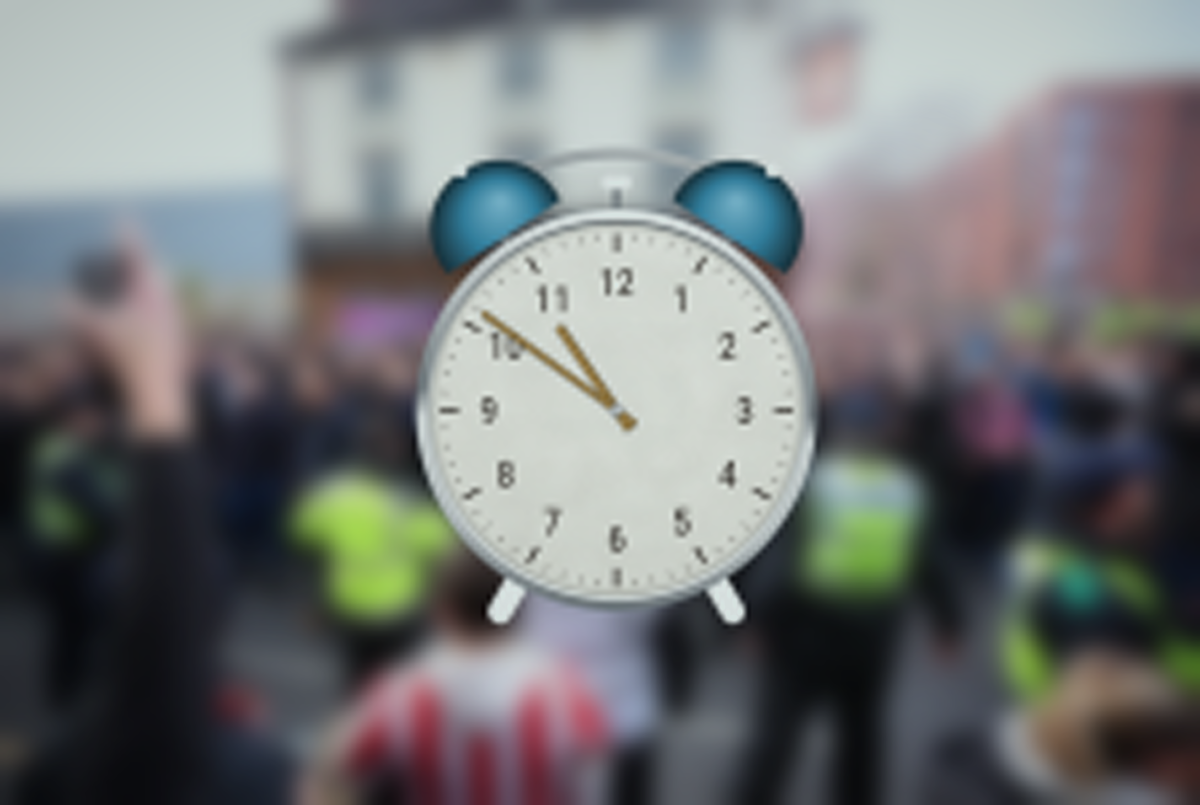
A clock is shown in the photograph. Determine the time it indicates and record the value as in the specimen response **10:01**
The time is **10:51**
